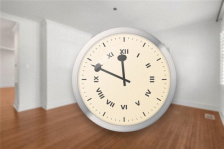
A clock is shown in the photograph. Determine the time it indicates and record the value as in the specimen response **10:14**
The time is **11:49**
